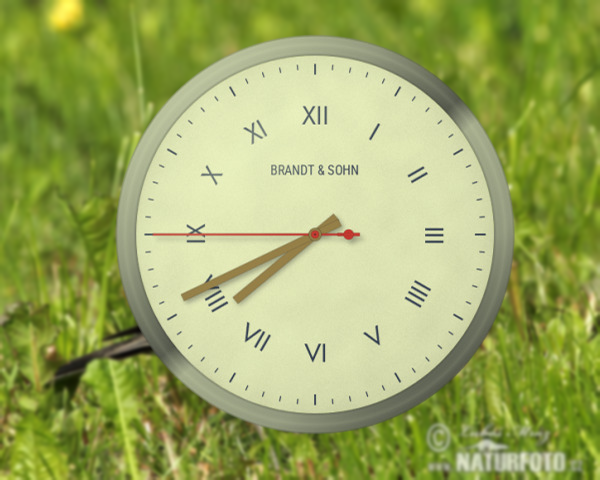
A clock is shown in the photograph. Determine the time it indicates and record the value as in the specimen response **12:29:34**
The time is **7:40:45**
